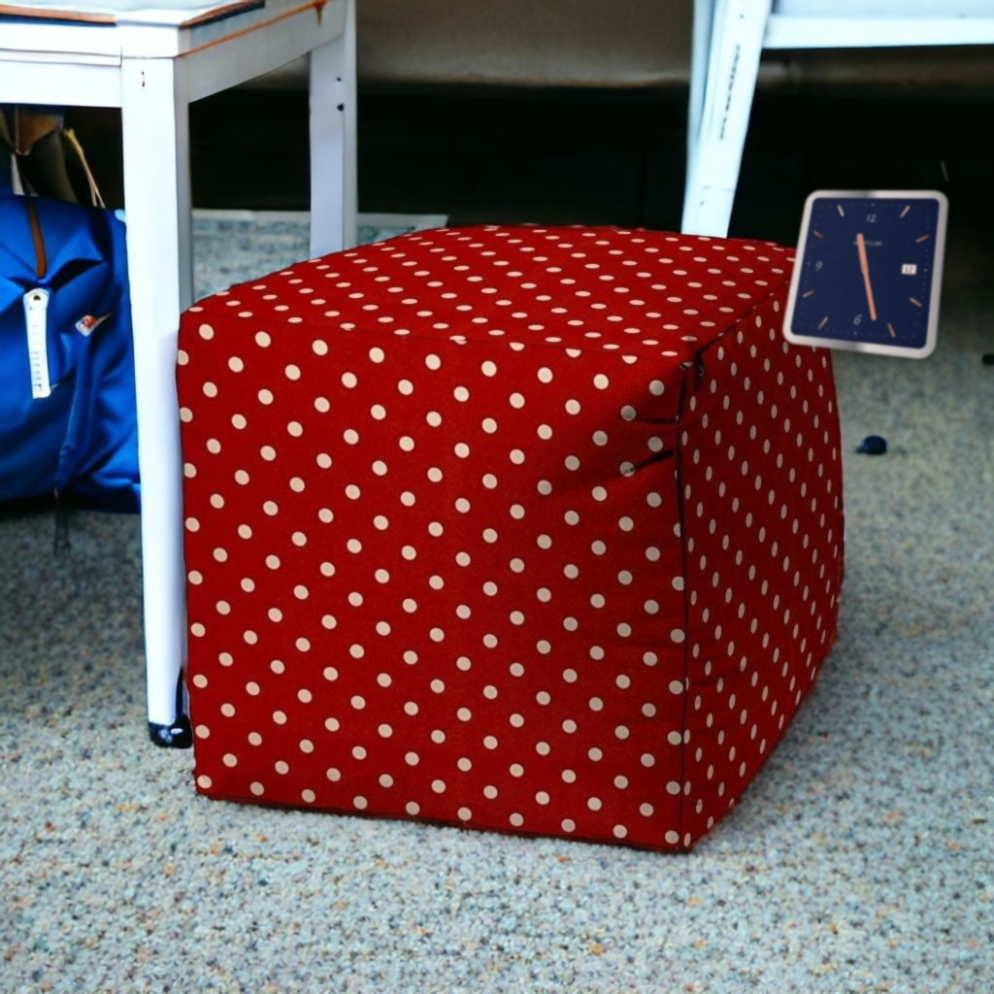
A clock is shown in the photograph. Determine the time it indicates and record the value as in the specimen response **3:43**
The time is **11:27**
